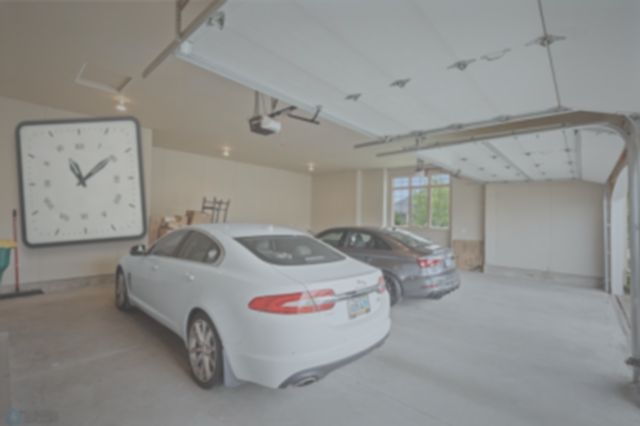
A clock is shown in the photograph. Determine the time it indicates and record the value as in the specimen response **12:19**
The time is **11:09**
